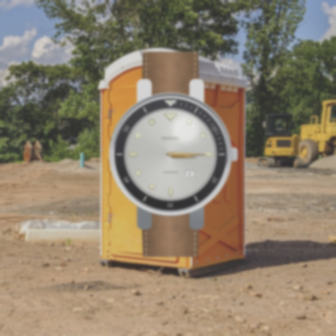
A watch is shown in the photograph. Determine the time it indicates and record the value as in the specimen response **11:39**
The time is **3:15**
